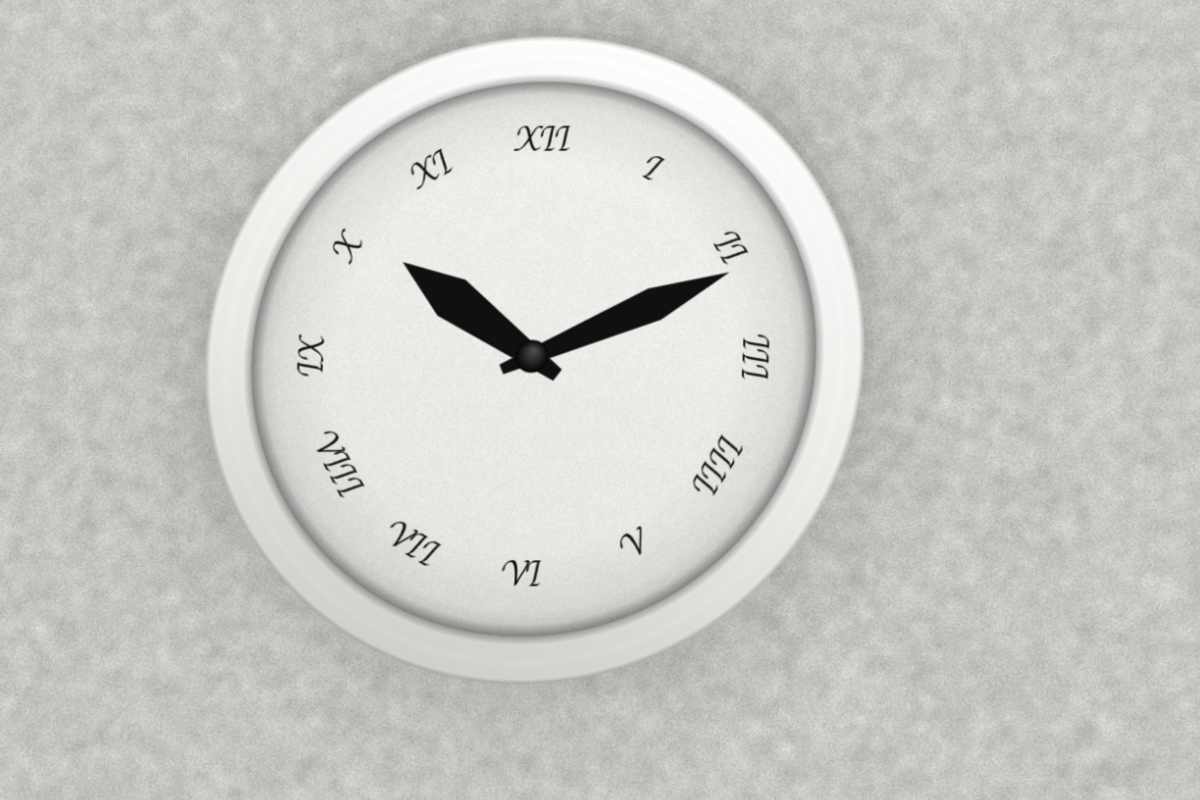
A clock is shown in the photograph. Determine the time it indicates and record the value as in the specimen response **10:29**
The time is **10:11**
